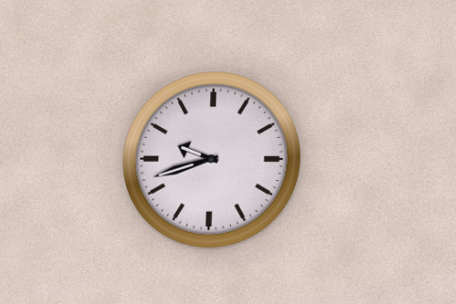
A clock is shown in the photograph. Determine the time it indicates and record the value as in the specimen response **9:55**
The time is **9:42**
